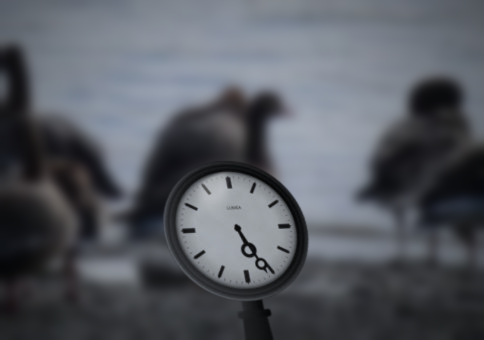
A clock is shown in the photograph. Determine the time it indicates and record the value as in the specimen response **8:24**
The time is **5:26**
